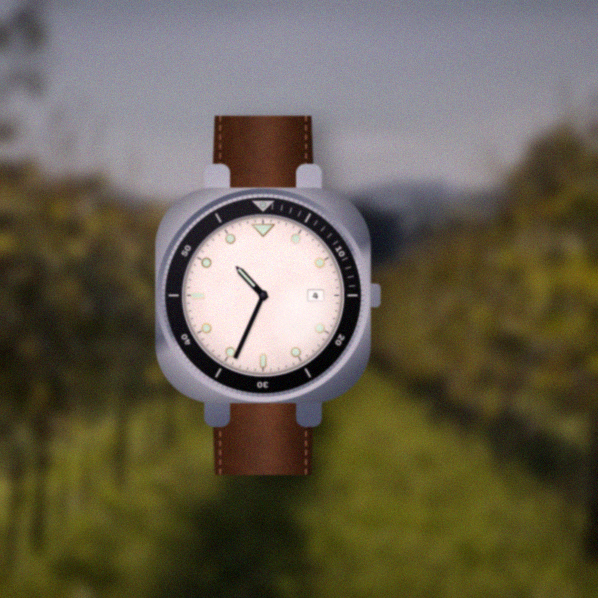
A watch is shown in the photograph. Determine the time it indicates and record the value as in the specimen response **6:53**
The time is **10:34**
